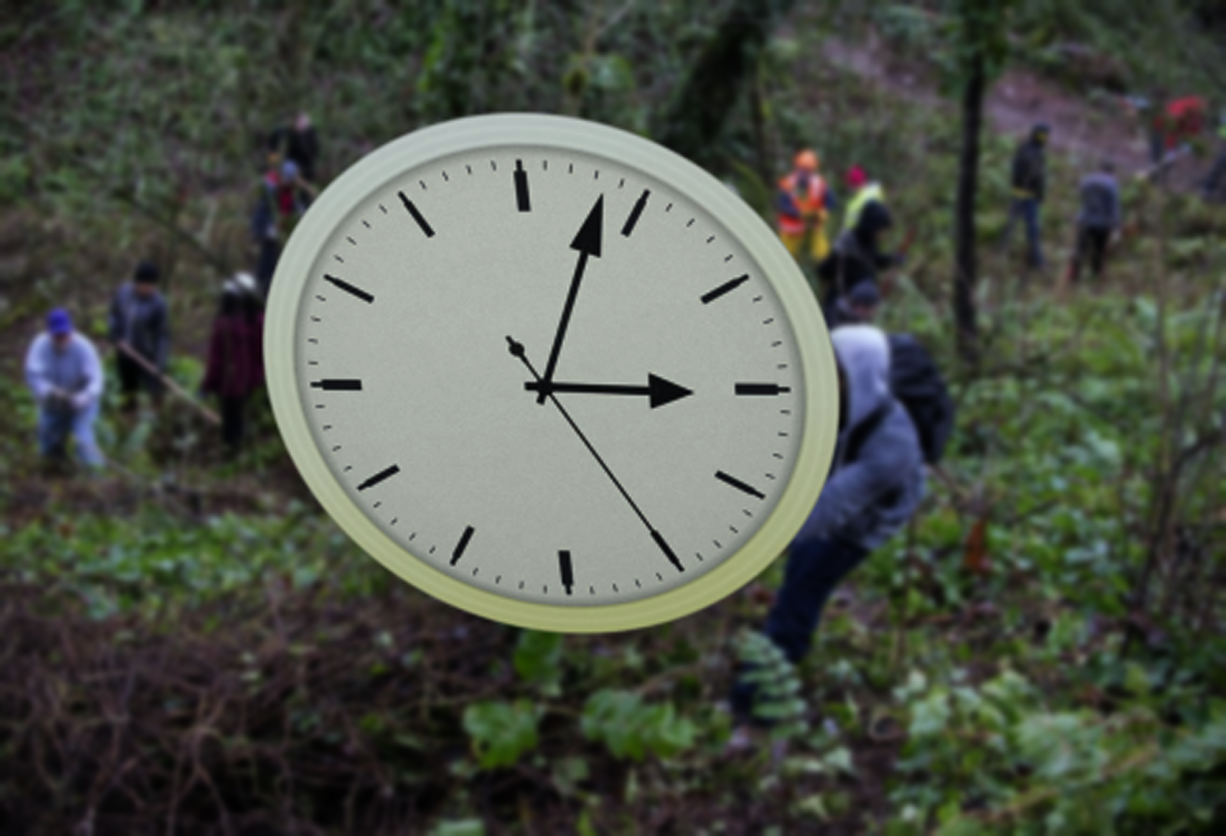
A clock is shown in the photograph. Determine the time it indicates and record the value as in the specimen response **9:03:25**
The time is **3:03:25**
